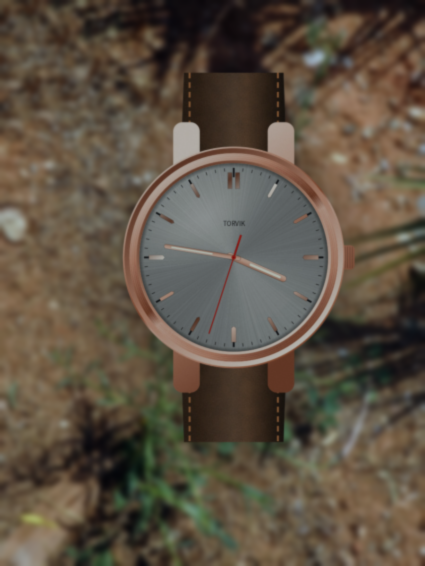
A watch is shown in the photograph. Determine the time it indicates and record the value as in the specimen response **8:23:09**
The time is **3:46:33**
